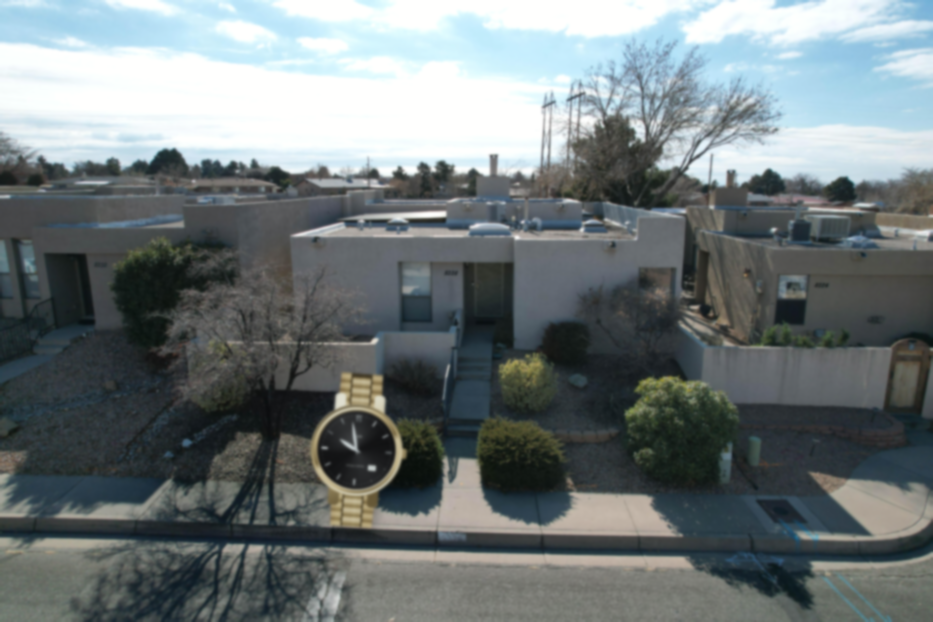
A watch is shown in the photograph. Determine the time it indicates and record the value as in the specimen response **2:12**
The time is **9:58**
